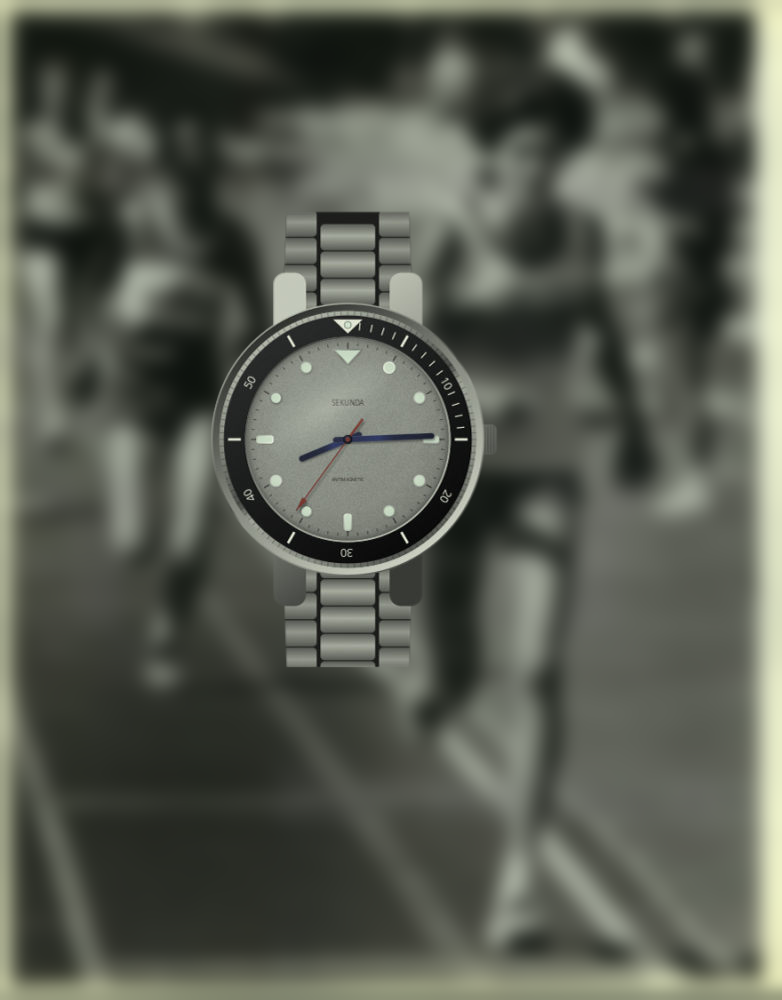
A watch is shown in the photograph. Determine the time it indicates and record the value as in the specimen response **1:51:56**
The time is **8:14:36**
